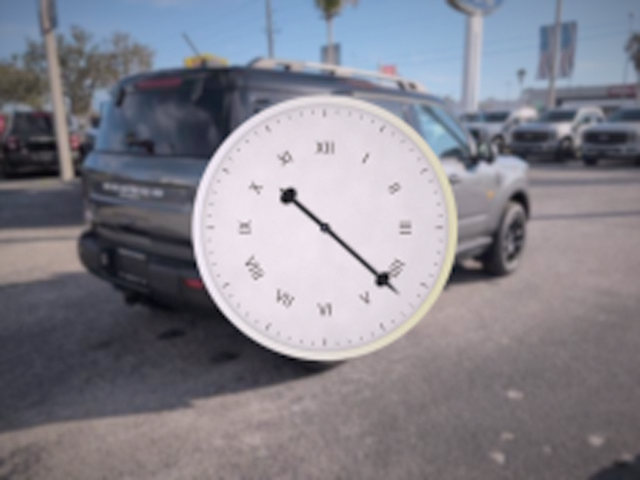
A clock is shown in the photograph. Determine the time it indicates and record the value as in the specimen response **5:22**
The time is **10:22**
